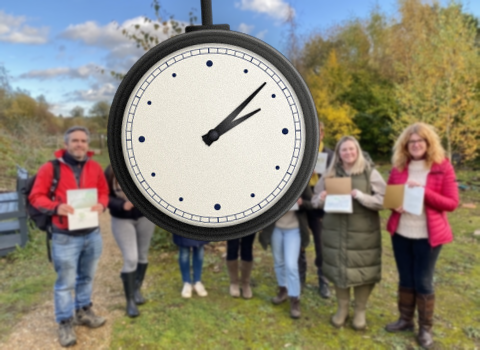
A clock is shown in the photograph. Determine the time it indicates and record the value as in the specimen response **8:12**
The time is **2:08**
